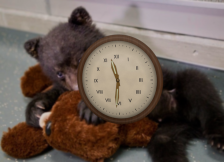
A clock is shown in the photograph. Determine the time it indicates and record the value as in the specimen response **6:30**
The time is **11:31**
